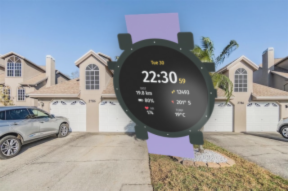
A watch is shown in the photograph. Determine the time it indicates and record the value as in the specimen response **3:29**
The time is **22:30**
